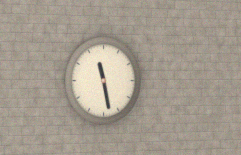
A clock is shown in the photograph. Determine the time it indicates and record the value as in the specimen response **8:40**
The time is **11:28**
